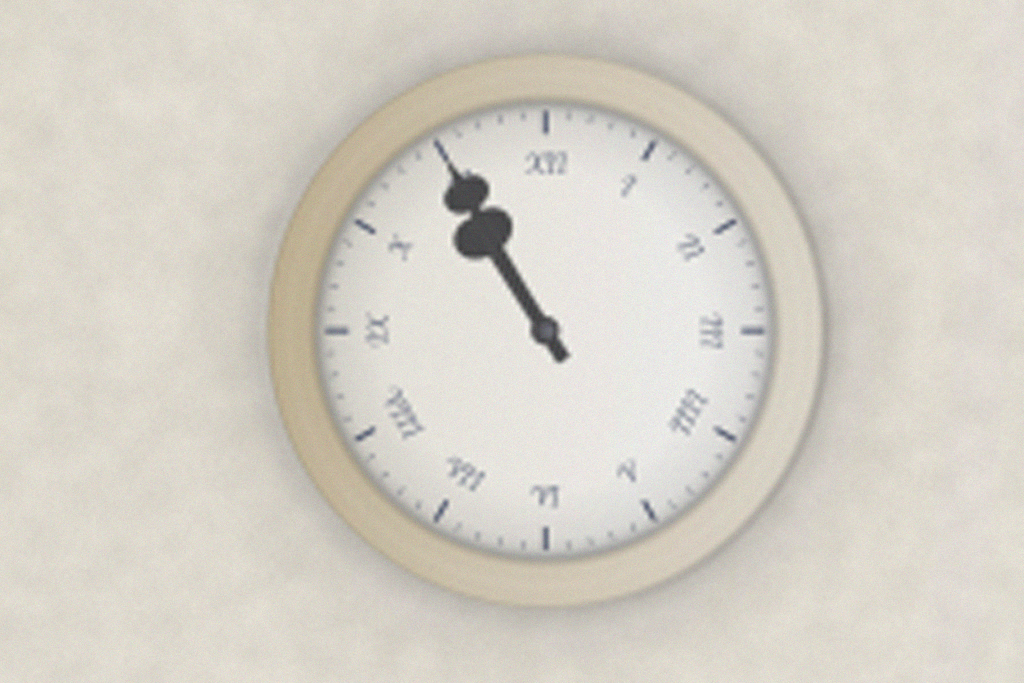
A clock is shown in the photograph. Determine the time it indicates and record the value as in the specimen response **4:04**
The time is **10:55**
